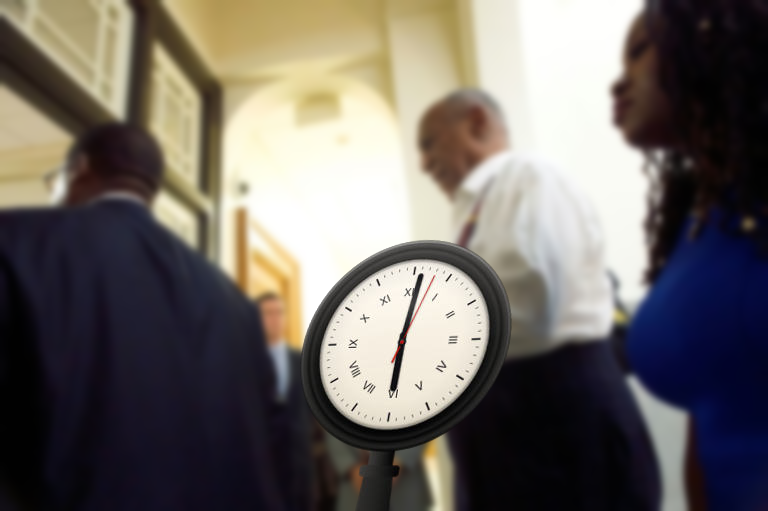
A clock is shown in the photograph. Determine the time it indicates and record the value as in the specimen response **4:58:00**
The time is **6:01:03**
